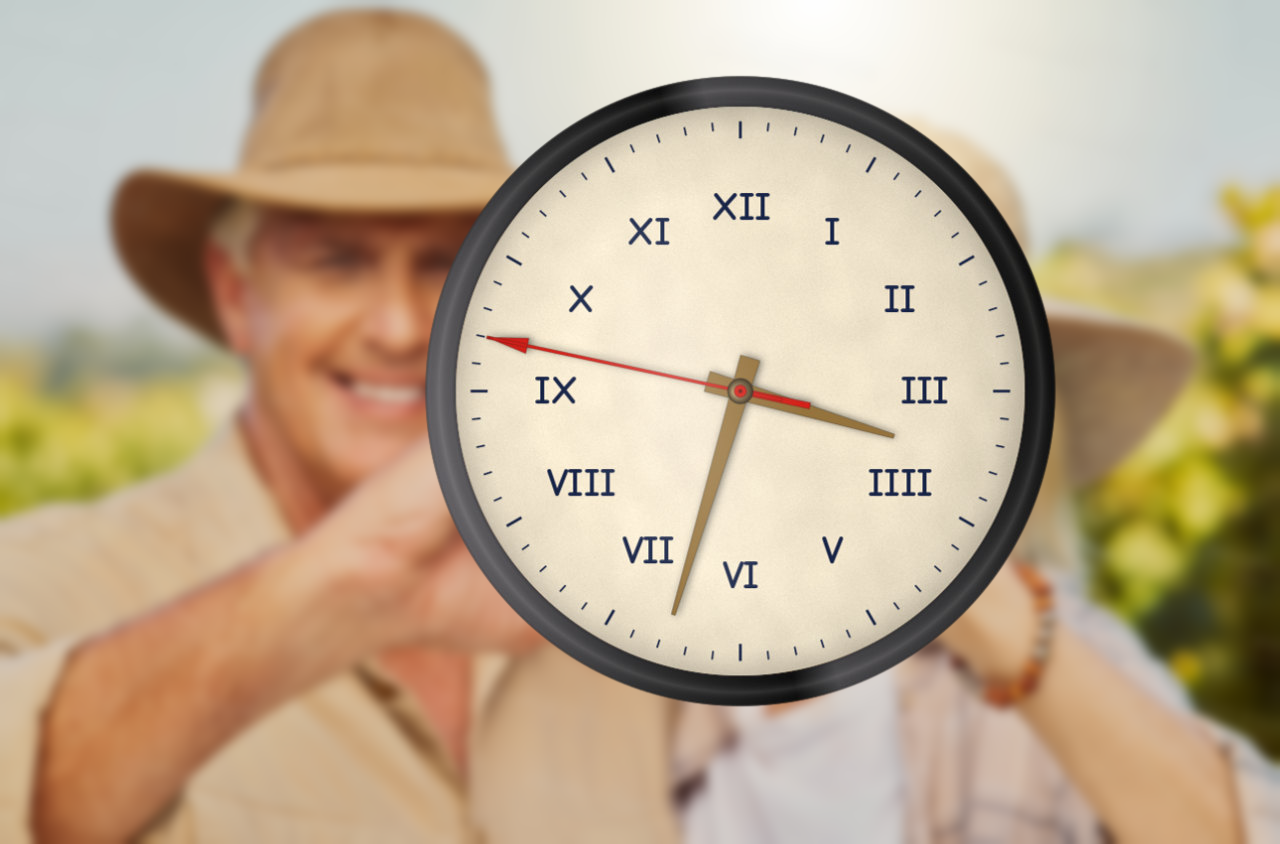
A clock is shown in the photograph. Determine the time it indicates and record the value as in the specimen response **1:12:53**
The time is **3:32:47**
